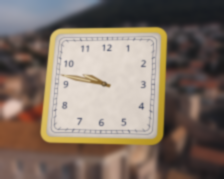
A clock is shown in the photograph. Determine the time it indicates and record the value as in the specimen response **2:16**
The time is **9:47**
